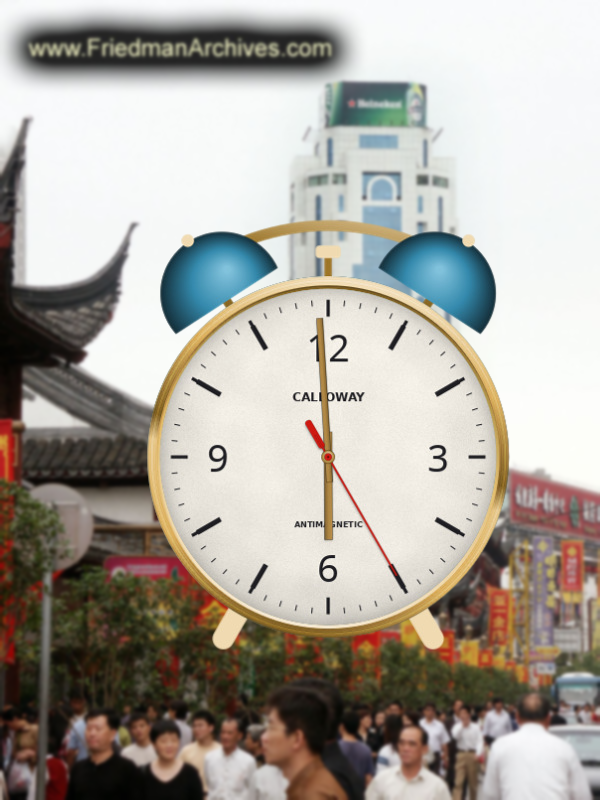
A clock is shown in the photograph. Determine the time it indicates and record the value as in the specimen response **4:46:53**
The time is **5:59:25**
